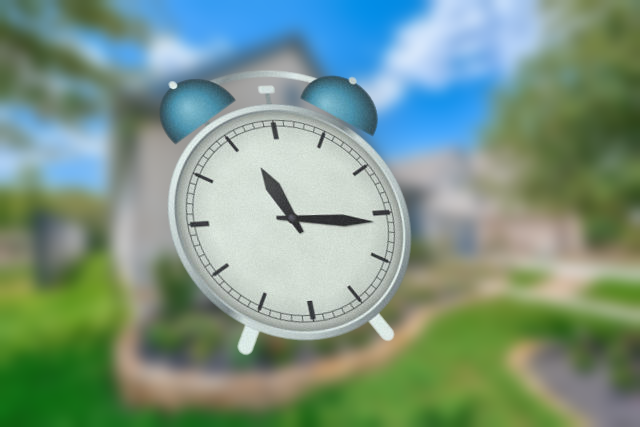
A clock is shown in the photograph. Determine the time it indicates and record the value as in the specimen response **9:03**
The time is **11:16**
